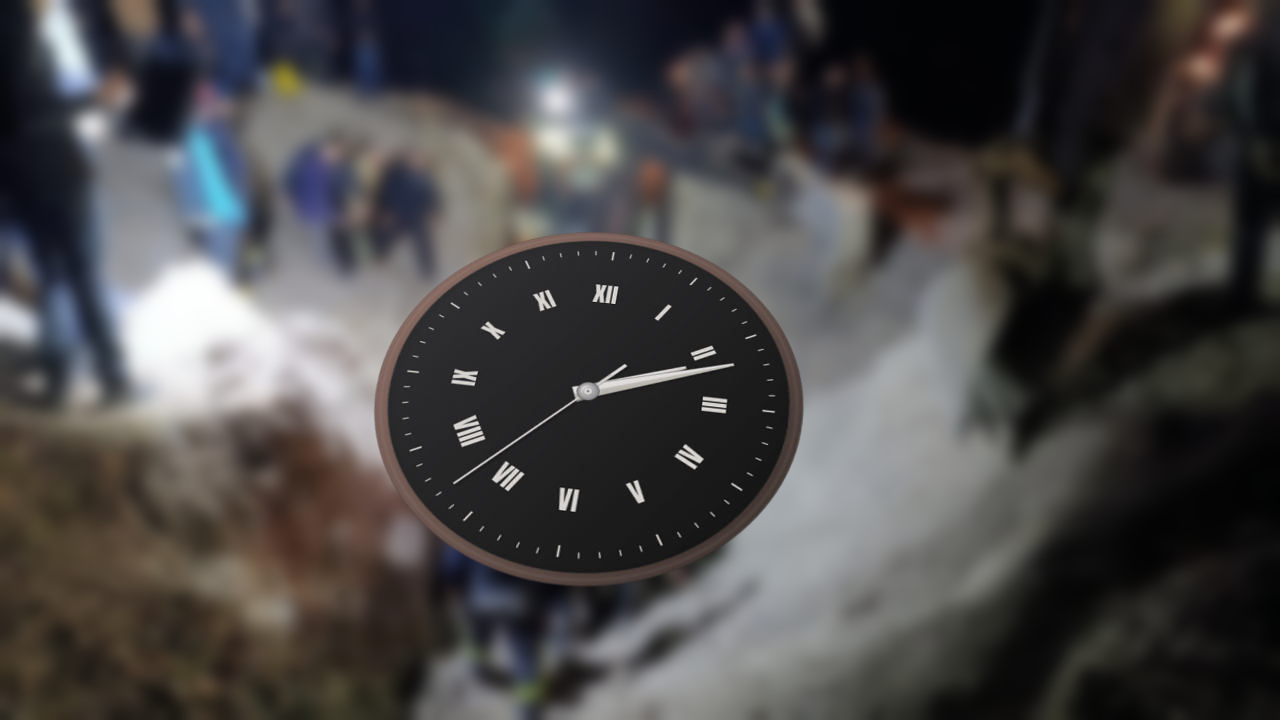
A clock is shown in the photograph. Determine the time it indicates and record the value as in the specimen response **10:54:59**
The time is **2:11:37**
